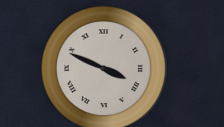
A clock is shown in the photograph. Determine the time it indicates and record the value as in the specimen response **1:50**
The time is **3:49**
